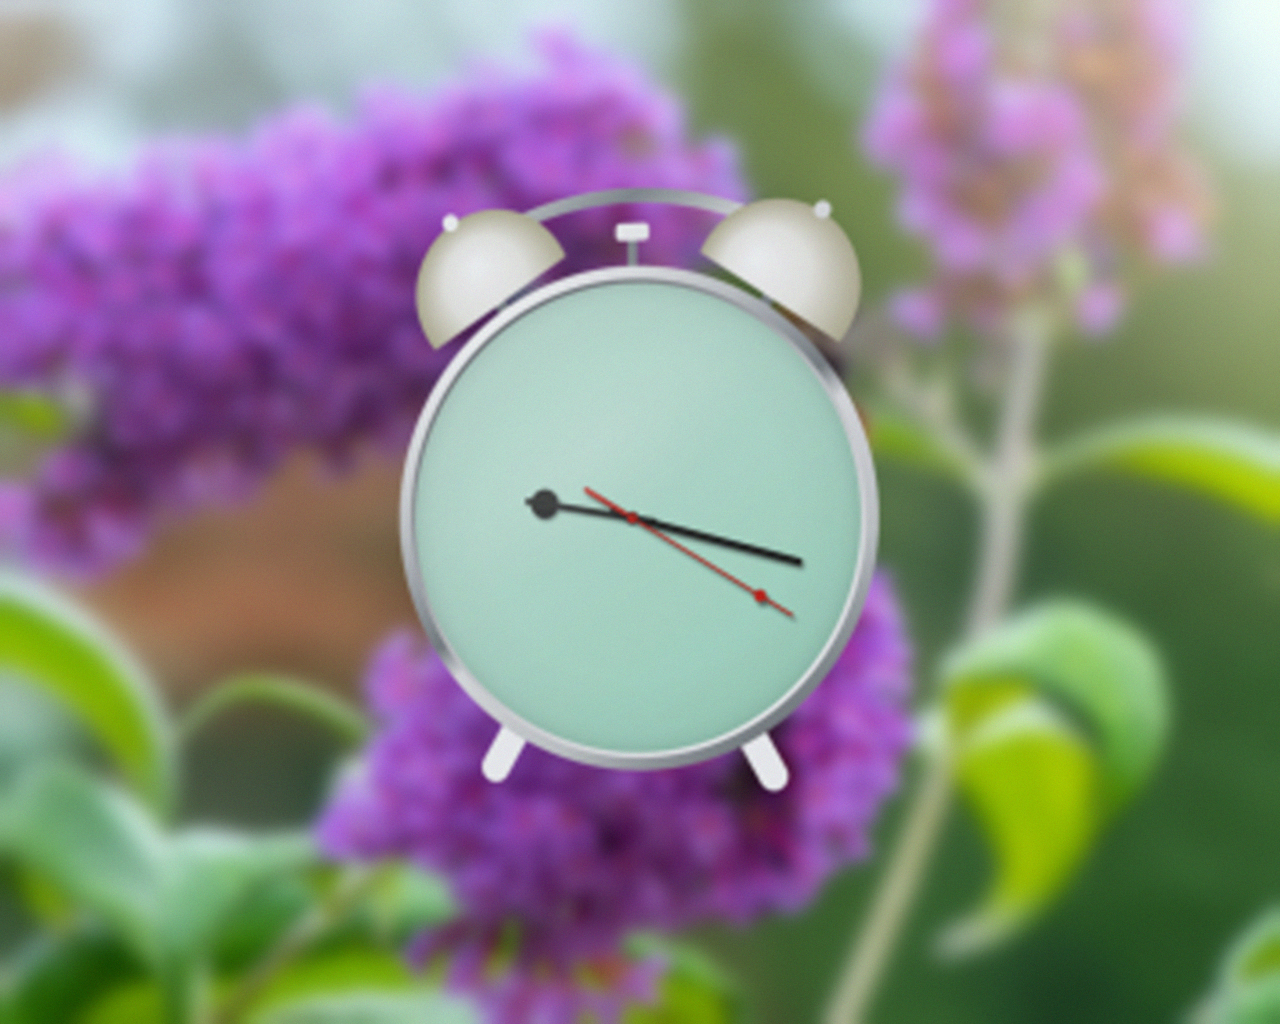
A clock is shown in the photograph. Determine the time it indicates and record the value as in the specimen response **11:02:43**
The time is **9:17:20**
